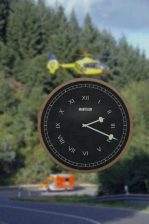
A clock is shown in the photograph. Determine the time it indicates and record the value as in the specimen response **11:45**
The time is **2:19**
